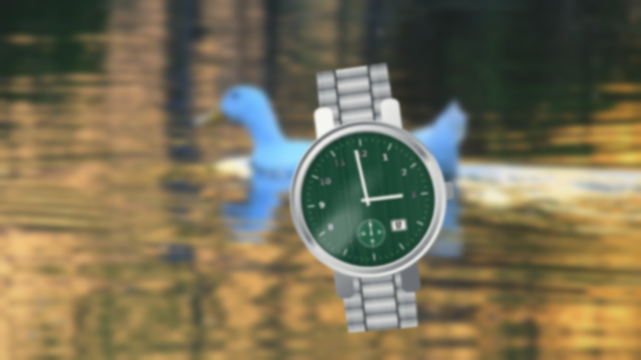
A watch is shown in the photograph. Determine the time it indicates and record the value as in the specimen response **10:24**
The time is **2:59**
